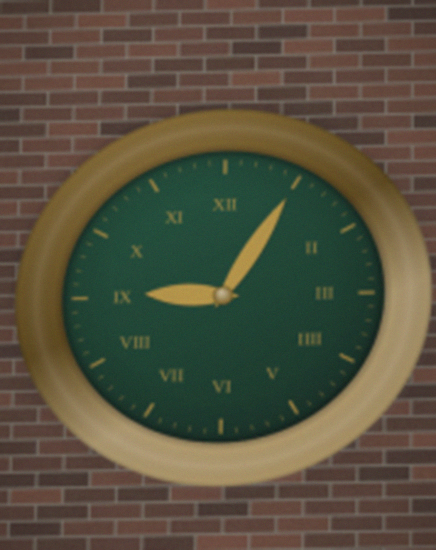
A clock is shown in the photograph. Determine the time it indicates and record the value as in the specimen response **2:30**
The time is **9:05**
